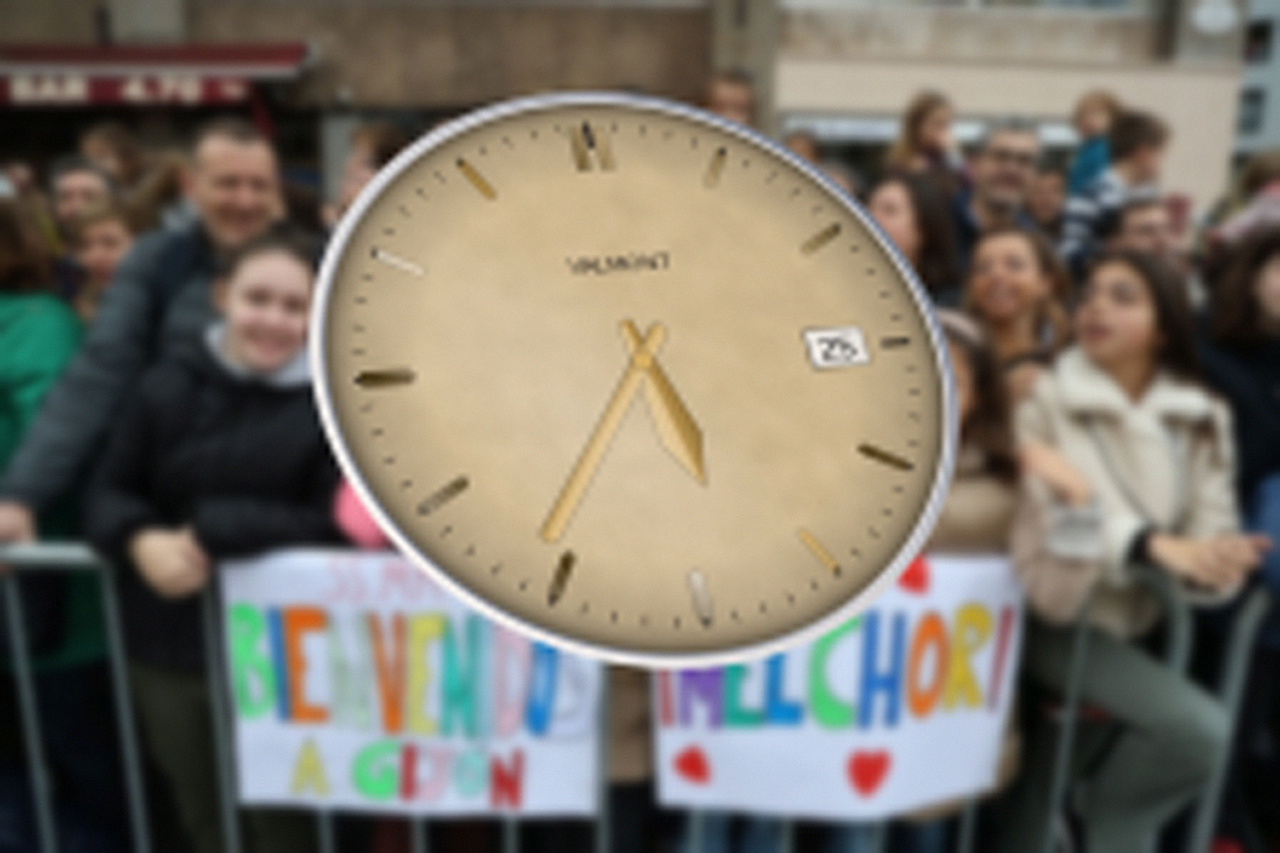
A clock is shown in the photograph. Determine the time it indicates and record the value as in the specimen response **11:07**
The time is **5:36**
